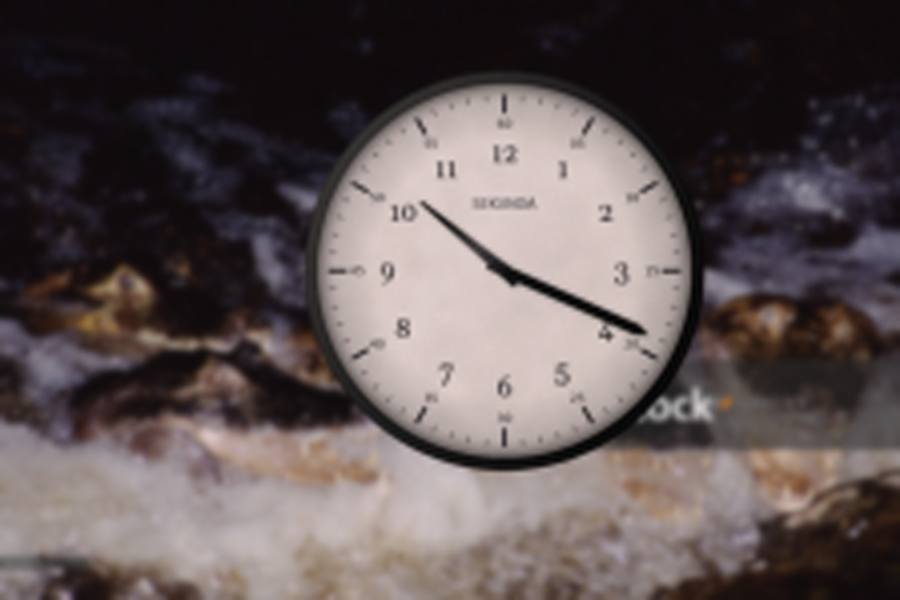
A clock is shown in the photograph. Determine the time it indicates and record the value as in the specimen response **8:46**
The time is **10:19**
